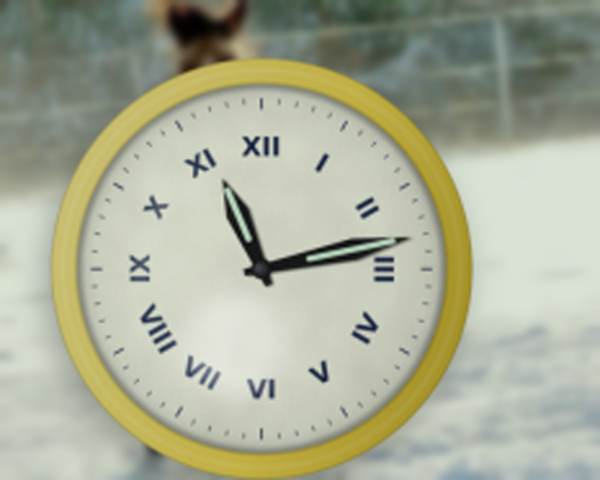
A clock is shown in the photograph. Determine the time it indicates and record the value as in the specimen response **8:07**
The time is **11:13**
